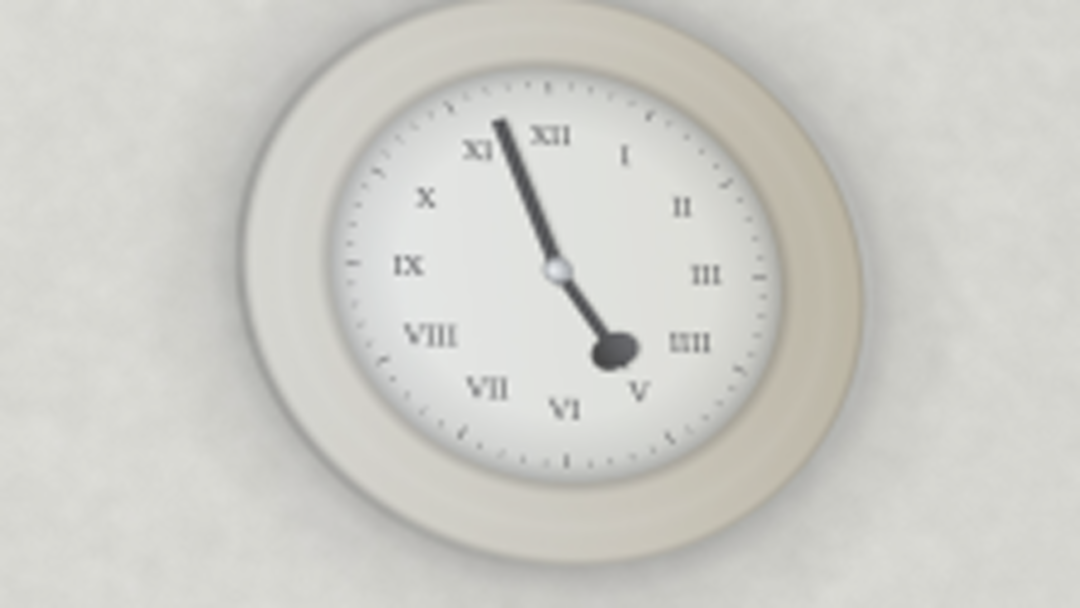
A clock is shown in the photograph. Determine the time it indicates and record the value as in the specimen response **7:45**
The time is **4:57**
